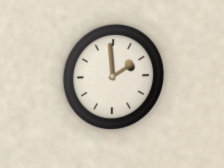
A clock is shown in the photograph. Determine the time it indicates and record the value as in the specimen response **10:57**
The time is **1:59**
